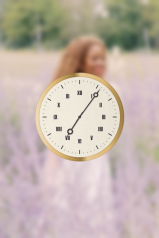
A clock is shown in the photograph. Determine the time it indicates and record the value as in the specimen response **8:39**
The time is **7:06**
